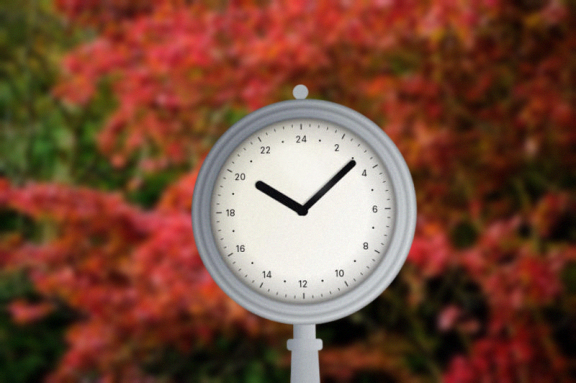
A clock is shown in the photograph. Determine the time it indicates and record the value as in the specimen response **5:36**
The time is **20:08**
